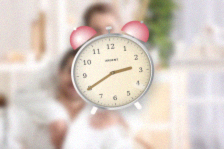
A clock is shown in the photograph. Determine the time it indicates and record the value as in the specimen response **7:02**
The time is **2:40**
